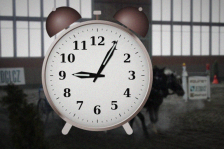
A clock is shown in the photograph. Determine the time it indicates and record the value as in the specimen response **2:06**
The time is **9:05**
